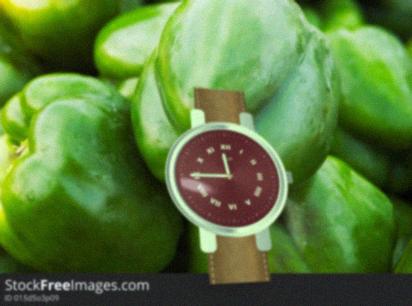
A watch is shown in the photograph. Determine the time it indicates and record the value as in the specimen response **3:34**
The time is **11:45**
